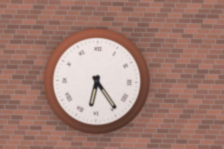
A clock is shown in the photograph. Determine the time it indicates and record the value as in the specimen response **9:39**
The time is **6:24**
